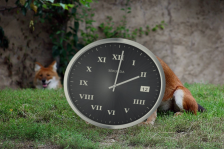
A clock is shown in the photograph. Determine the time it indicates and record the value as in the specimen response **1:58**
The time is **2:01**
